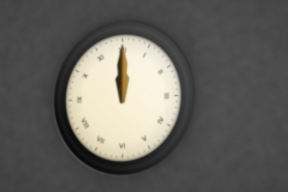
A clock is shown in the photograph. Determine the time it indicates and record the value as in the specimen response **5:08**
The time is **12:00**
